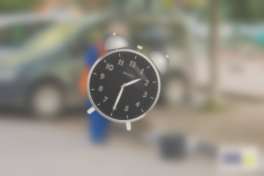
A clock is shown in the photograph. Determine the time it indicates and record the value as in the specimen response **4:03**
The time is **1:30**
